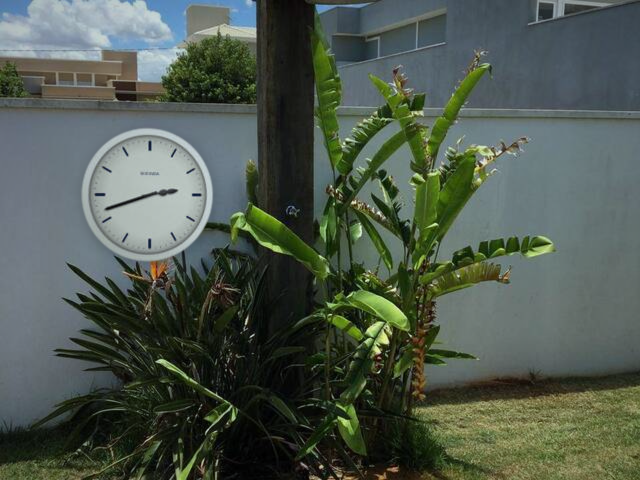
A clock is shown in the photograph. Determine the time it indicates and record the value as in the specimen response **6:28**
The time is **2:42**
